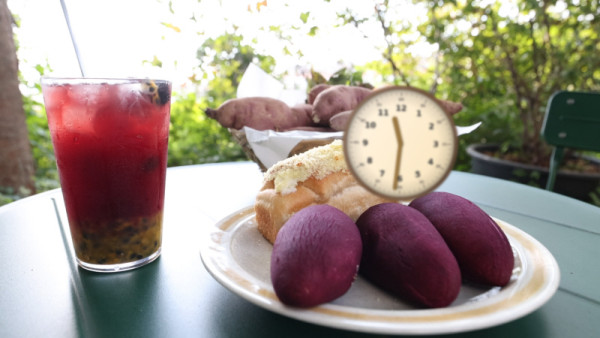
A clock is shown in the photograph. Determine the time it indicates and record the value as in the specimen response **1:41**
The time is **11:31**
